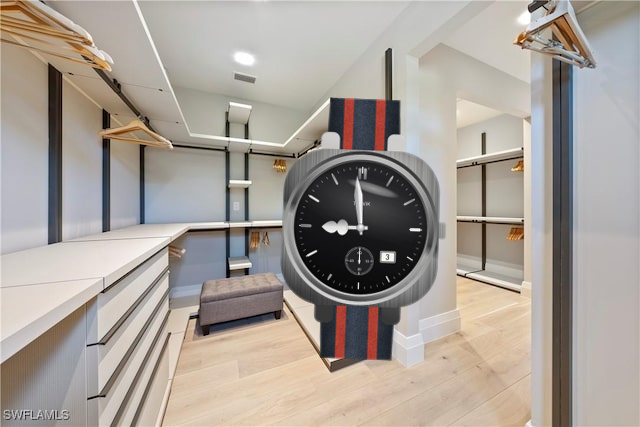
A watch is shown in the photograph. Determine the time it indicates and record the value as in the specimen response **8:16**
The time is **8:59**
